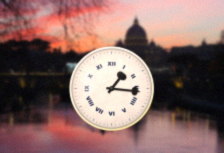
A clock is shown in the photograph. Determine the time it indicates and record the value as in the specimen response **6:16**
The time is **1:16**
